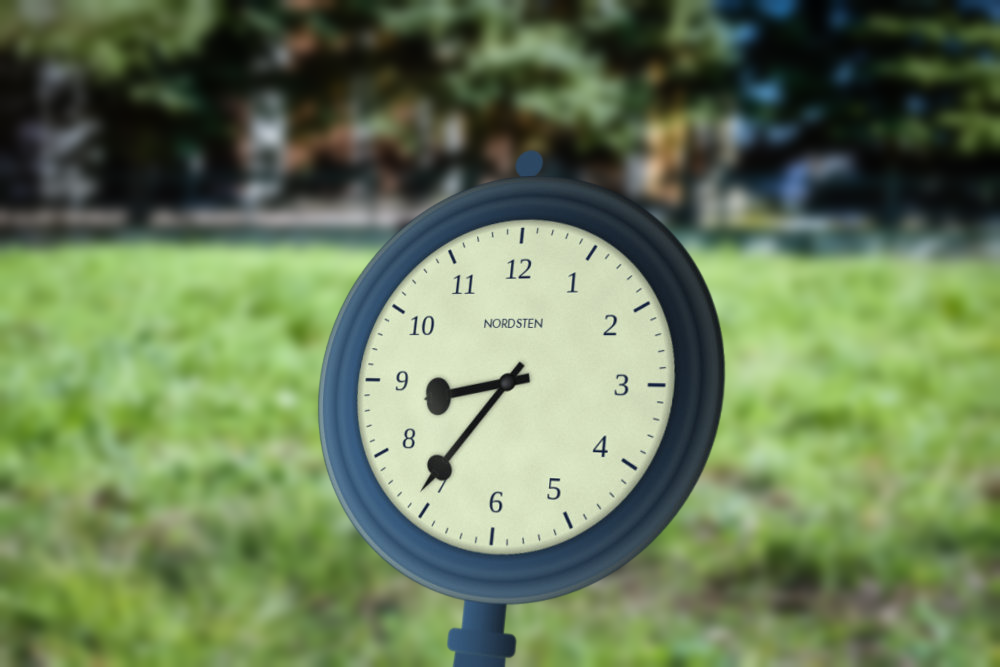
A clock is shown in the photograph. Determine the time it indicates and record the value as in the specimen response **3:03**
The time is **8:36**
